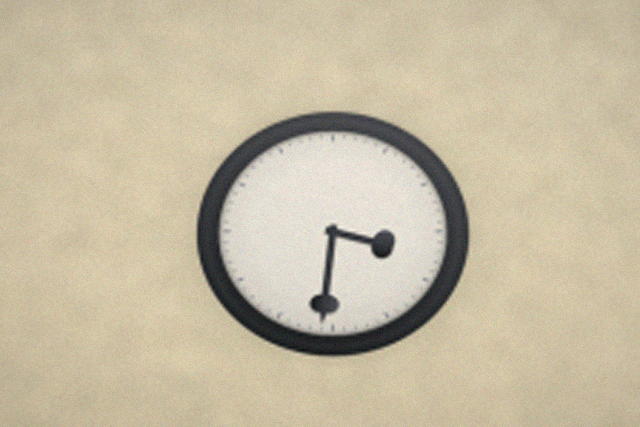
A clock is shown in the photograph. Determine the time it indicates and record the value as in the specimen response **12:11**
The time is **3:31**
